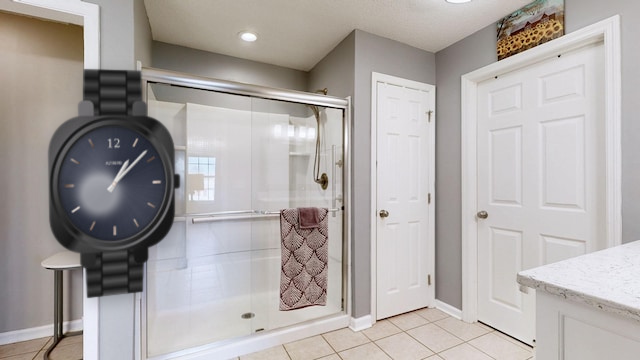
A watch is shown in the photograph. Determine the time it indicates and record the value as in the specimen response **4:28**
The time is **1:08**
